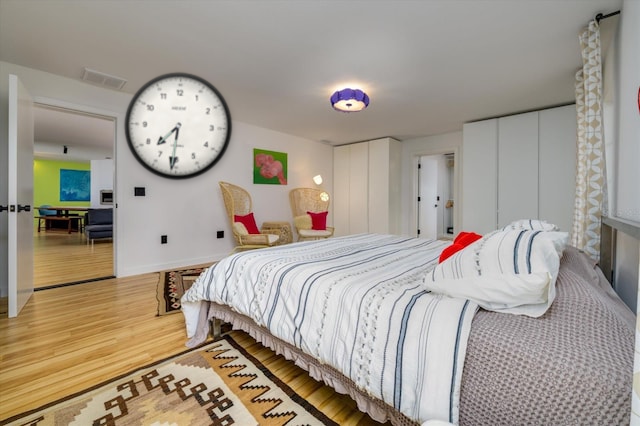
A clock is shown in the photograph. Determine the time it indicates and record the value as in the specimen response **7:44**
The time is **7:31**
